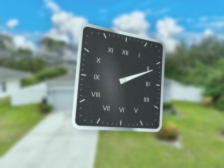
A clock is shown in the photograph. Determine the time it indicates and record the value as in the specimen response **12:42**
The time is **2:11**
